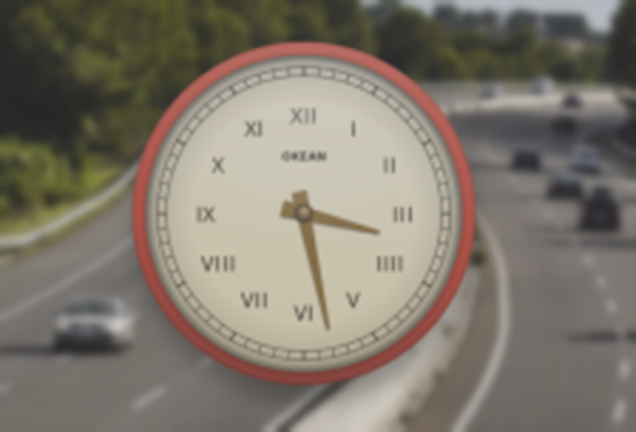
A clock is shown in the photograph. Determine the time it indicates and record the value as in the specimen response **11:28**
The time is **3:28**
